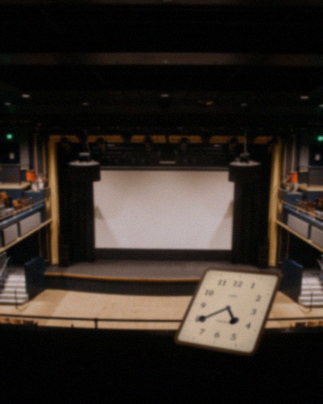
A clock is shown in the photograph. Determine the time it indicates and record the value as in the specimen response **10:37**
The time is **4:39**
